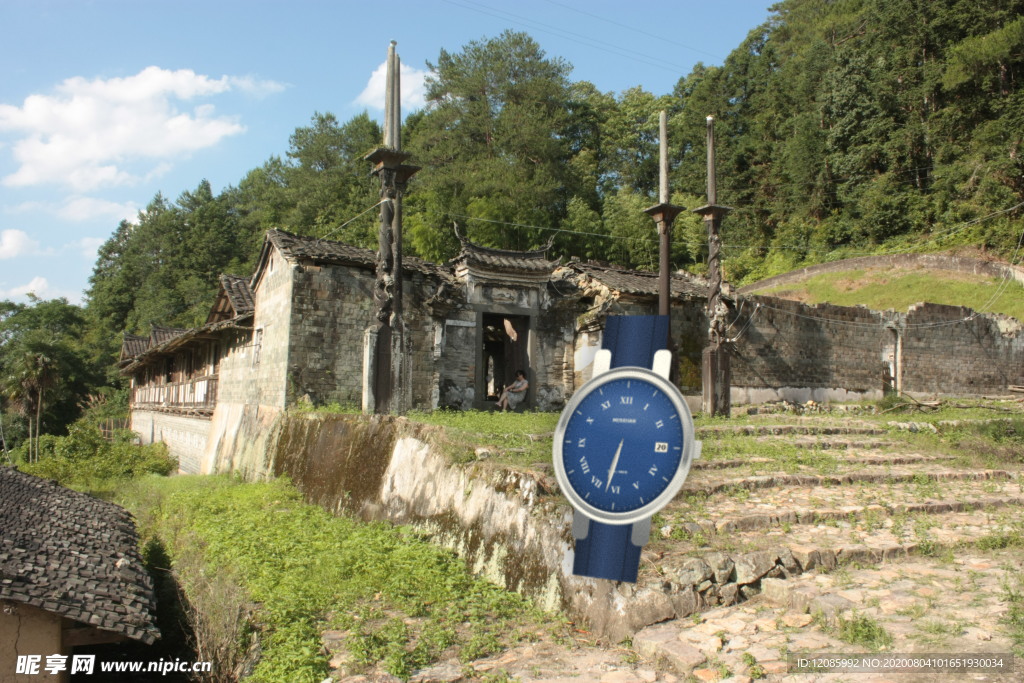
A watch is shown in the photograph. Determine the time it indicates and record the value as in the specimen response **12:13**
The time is **6:32**
